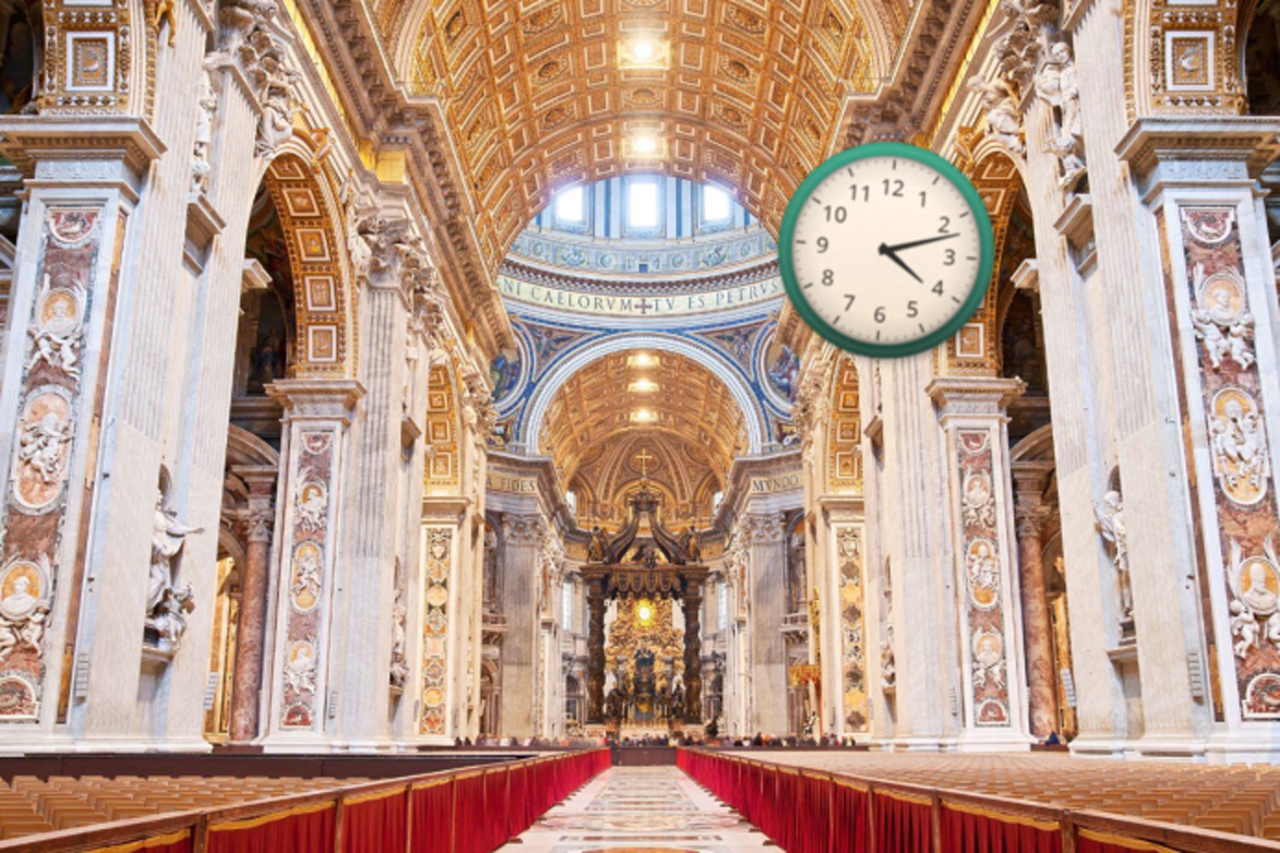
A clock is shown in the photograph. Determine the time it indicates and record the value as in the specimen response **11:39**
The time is **4:12**
